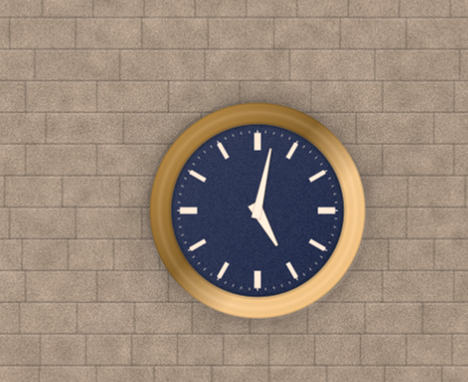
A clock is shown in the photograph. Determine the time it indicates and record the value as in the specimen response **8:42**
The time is **5:02**
